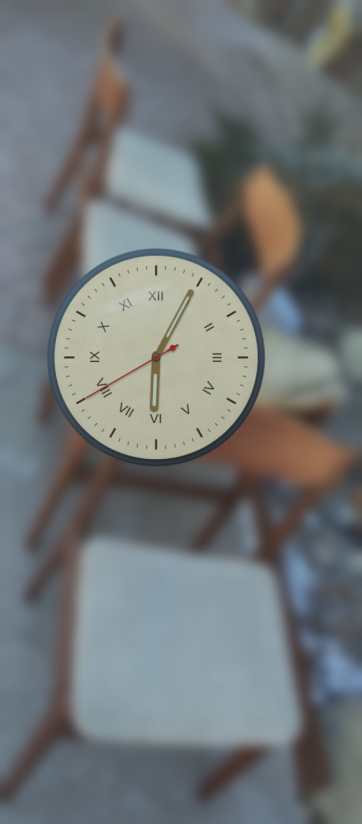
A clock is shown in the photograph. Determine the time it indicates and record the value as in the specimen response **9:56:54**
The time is **6:04:40**
